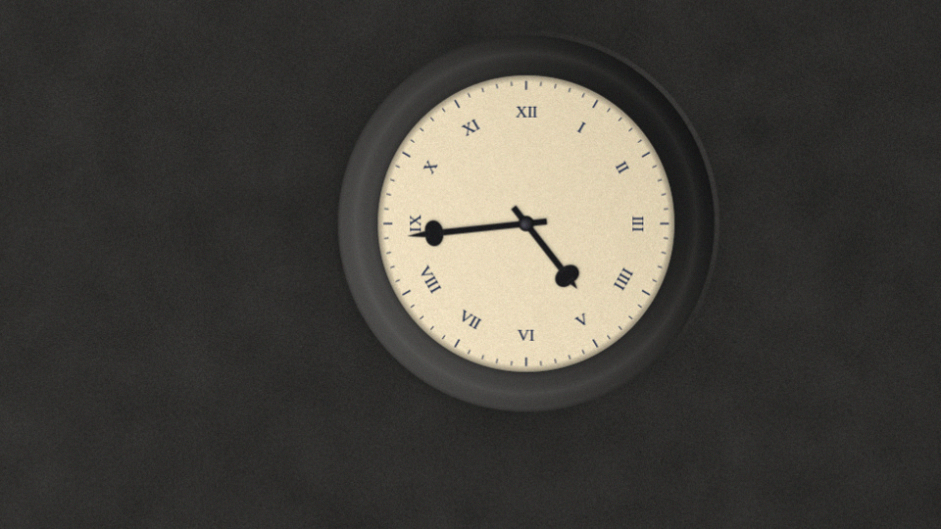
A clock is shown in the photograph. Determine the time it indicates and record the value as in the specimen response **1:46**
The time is **4:44**
